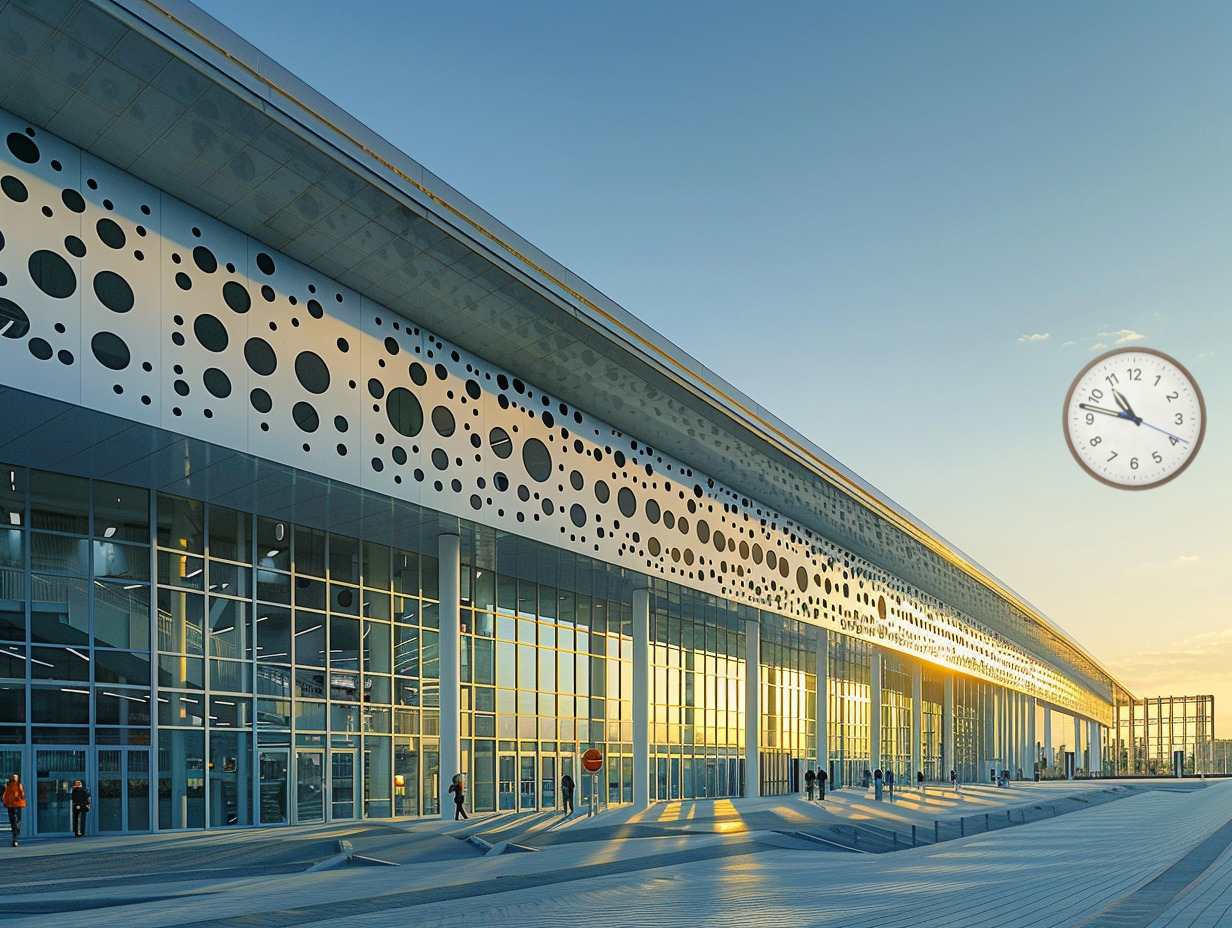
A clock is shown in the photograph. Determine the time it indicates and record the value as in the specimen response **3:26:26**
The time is **10:47:19**
